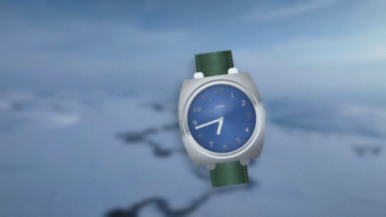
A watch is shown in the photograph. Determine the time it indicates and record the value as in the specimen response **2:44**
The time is **6:43**
